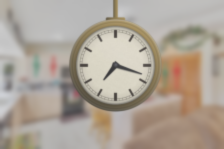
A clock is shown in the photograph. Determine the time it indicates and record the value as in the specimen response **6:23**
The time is **7:18**
